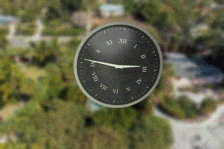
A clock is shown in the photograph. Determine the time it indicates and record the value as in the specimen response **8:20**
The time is **2:46**
